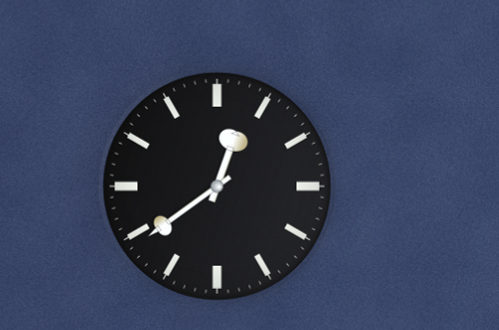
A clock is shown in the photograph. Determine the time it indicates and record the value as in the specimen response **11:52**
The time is **12:39**
